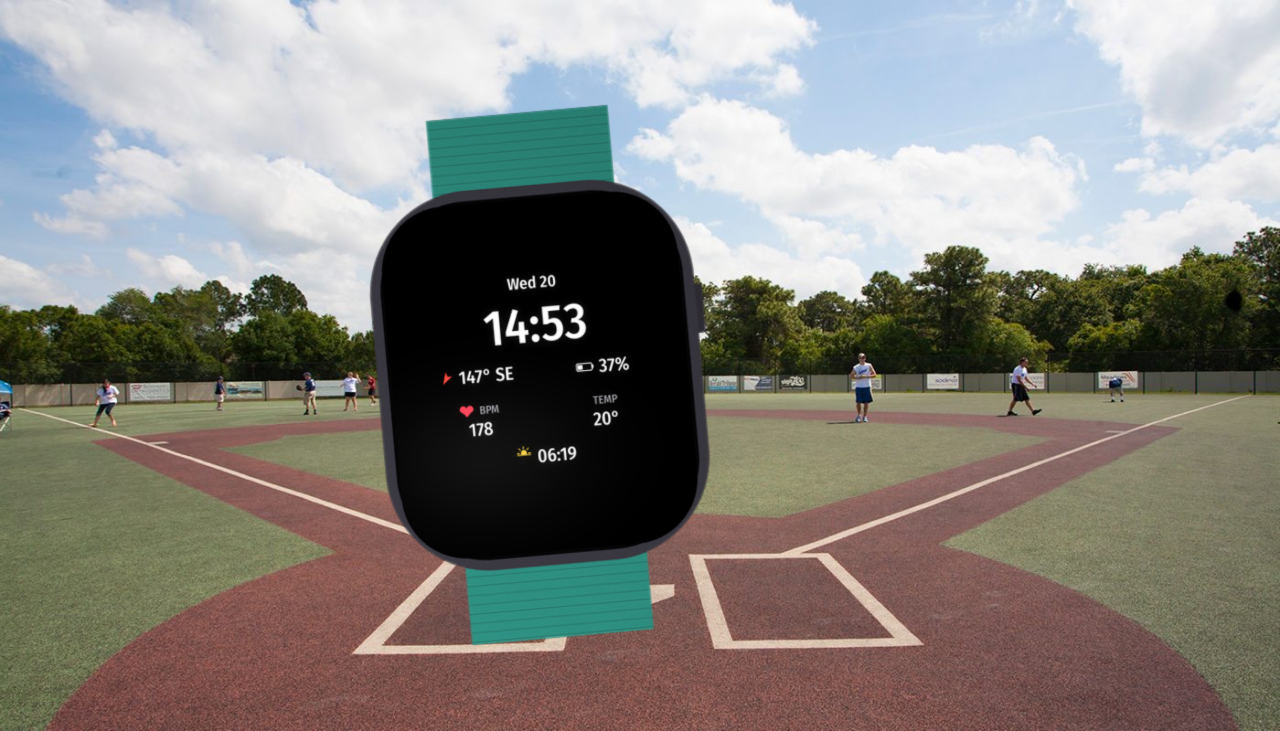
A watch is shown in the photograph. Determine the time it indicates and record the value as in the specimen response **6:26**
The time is **14:53**
